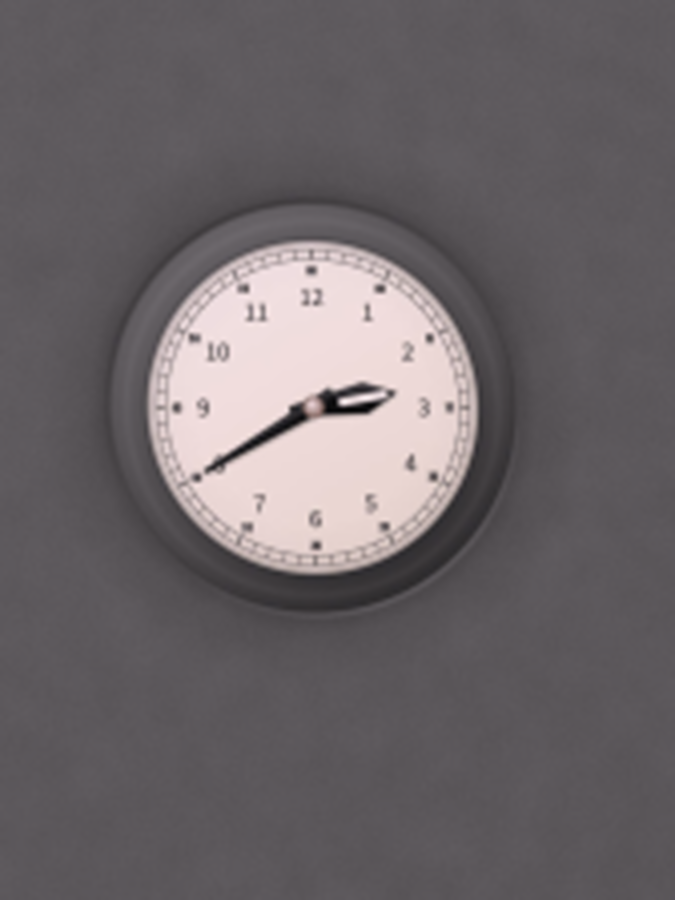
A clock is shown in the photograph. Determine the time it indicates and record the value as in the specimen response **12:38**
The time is **2:40**
